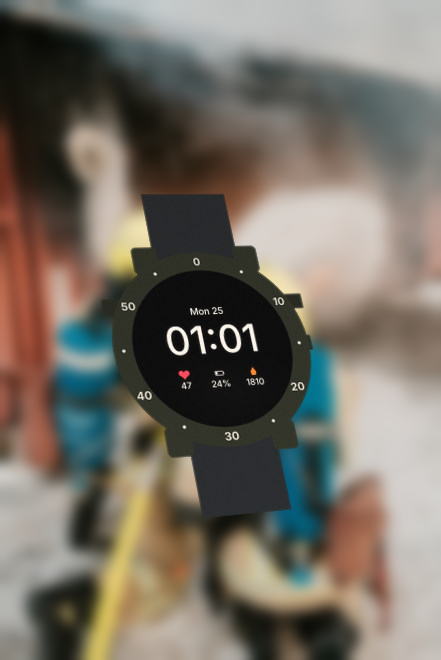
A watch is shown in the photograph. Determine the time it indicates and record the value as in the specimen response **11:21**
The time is **1:01**
